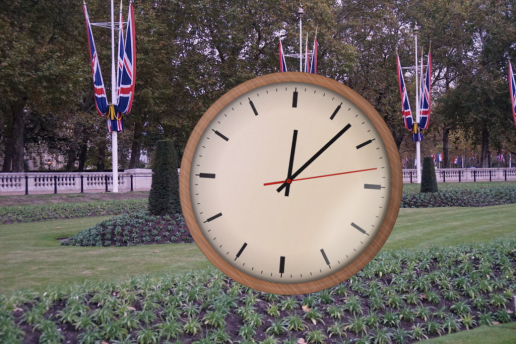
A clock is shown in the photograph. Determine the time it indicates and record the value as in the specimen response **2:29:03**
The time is **12:07:13**
